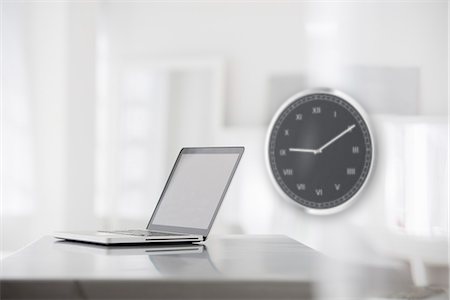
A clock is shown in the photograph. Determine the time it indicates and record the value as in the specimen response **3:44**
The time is **9:10**
